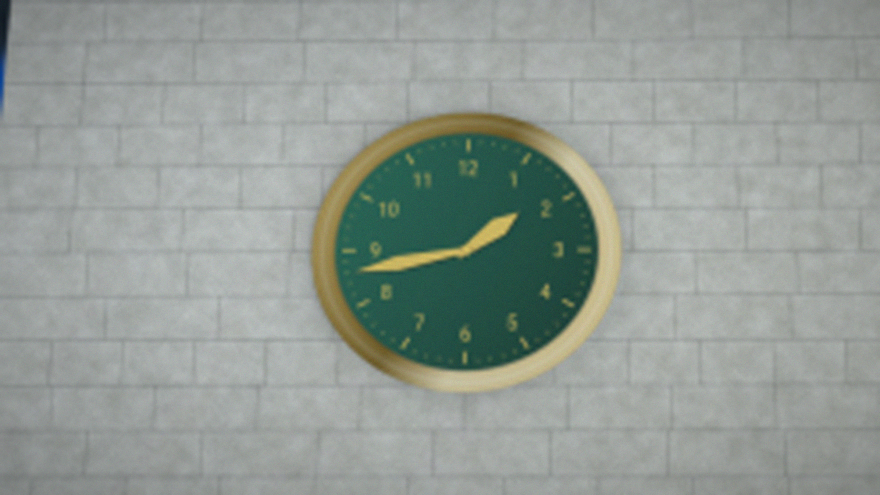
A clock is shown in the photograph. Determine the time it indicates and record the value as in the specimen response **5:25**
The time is **1:43**
